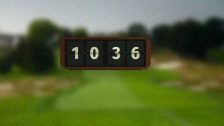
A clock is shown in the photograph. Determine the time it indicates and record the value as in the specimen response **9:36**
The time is **10:36**
